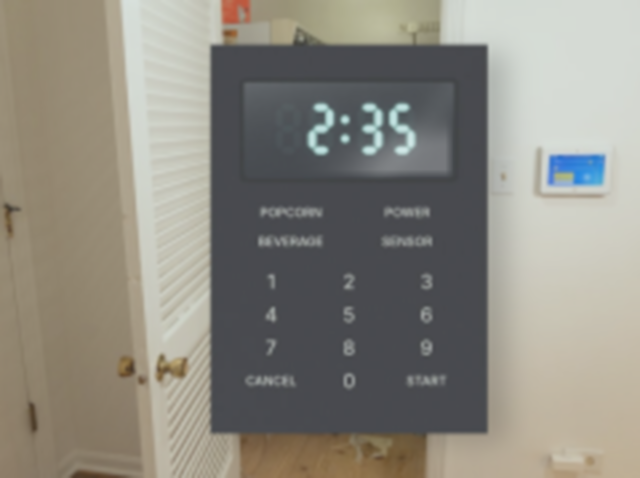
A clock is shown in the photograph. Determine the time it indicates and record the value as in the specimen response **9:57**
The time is **2:35**
